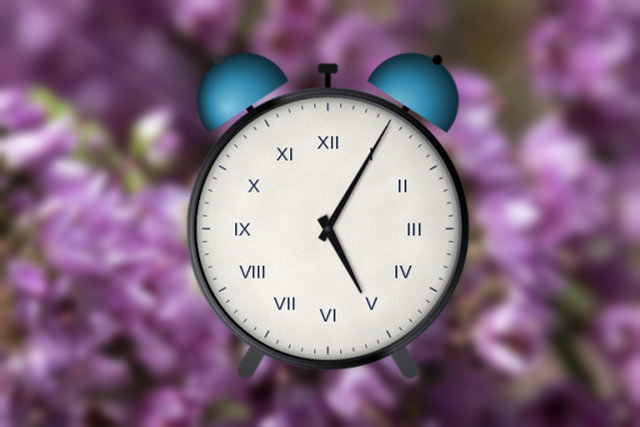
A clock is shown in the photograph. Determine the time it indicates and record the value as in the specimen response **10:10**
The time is **5:05**
